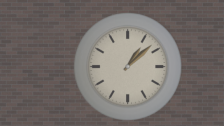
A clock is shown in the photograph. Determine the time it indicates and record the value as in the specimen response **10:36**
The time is **1:08**
